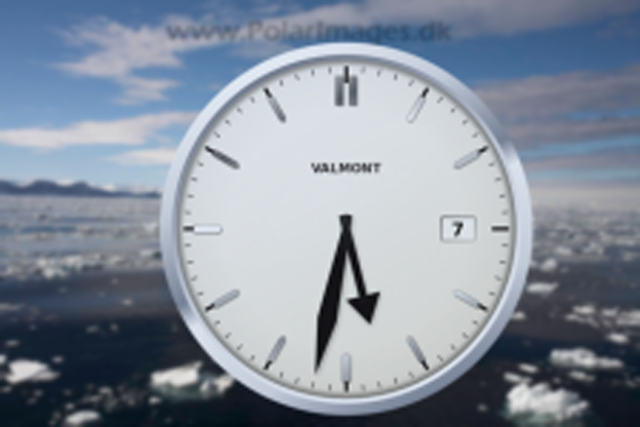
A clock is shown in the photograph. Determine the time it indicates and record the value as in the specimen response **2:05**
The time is **5:32**
